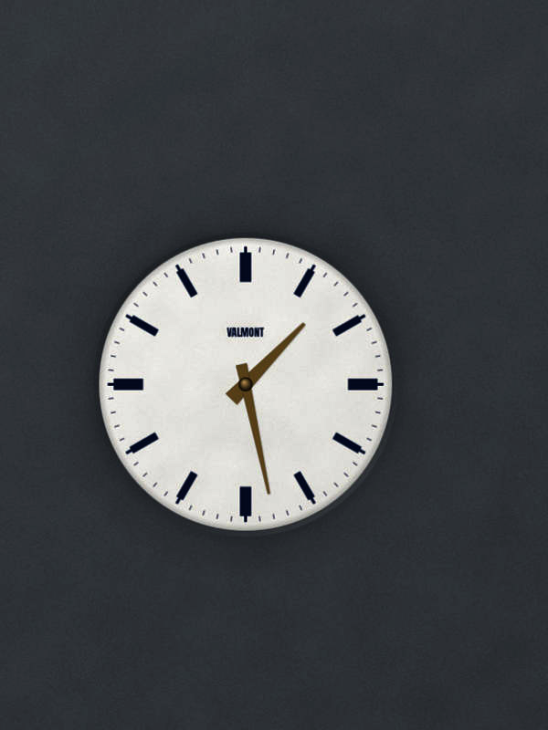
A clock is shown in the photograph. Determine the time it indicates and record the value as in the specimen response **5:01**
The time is **1:28**
